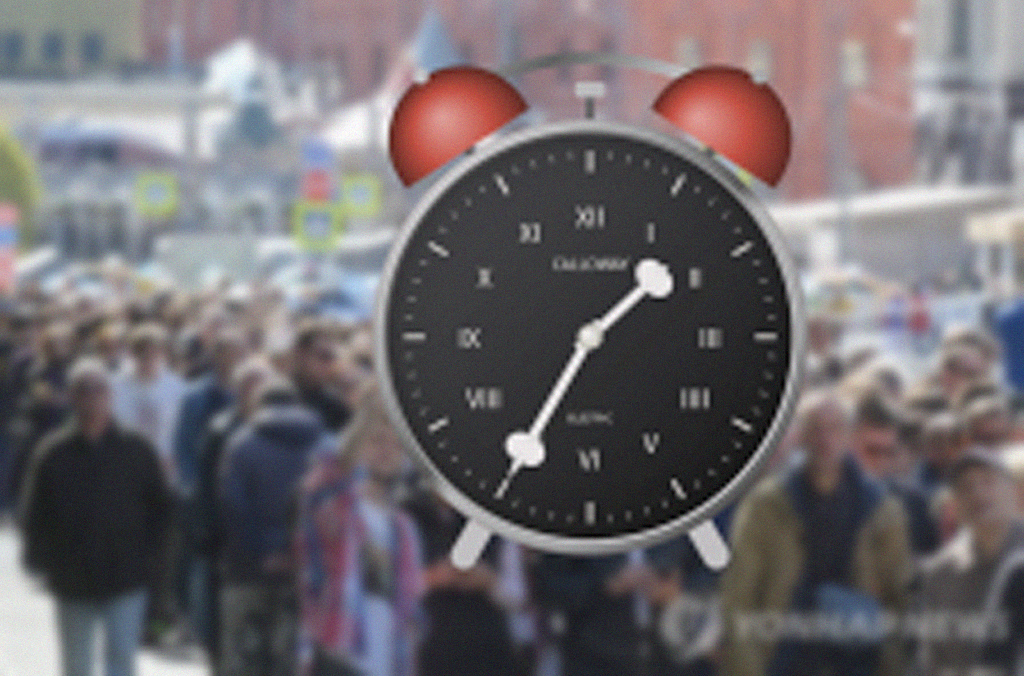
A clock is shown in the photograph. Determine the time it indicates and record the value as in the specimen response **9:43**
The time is **1:35**
